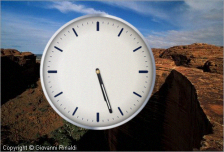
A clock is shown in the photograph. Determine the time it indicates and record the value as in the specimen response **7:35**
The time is **5:27**
